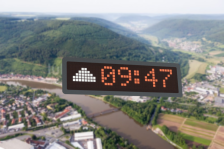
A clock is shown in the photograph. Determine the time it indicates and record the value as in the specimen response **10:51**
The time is **9:47**
